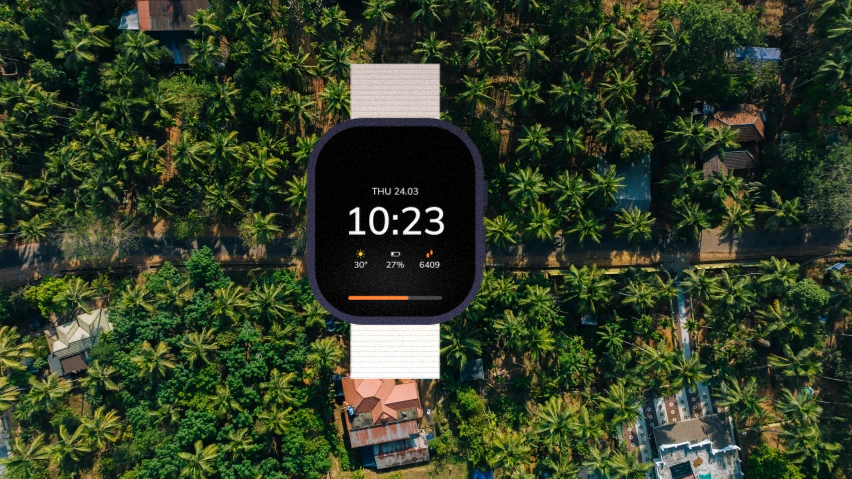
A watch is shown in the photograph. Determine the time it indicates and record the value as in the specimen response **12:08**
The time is **10:23**
